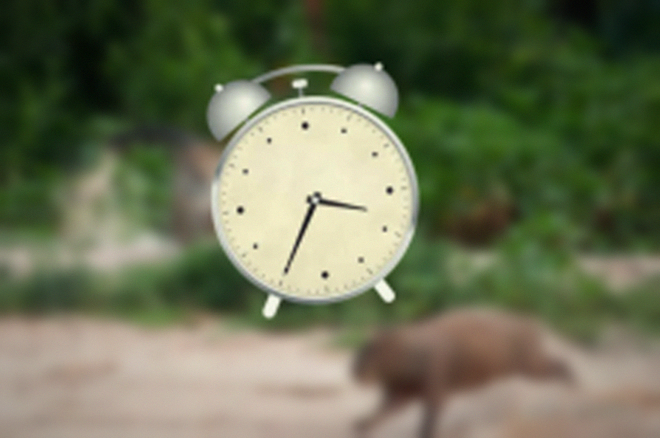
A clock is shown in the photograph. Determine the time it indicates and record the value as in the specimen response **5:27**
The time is **3:35**
